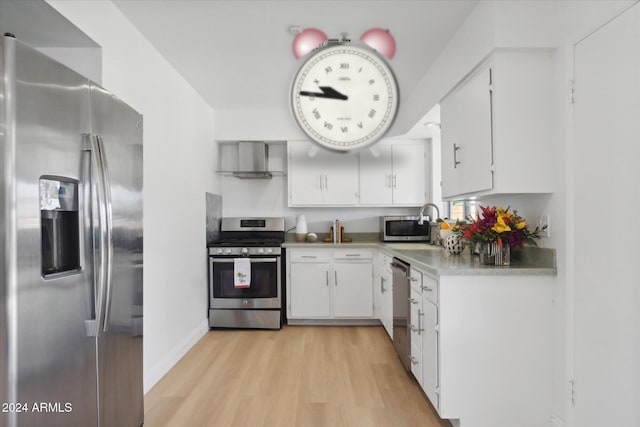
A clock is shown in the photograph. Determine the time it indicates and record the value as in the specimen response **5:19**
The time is **9:46**
